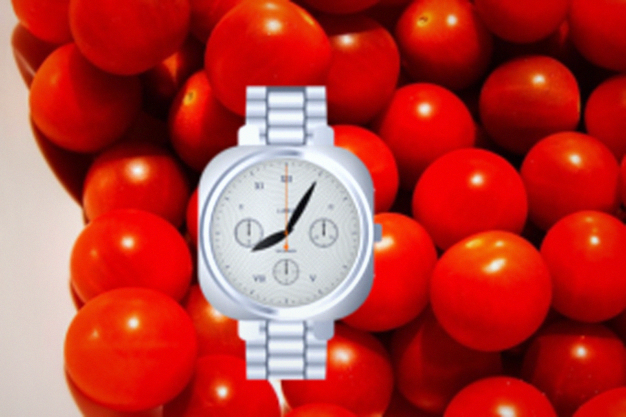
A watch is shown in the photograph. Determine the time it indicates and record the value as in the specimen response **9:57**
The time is **8:05**
